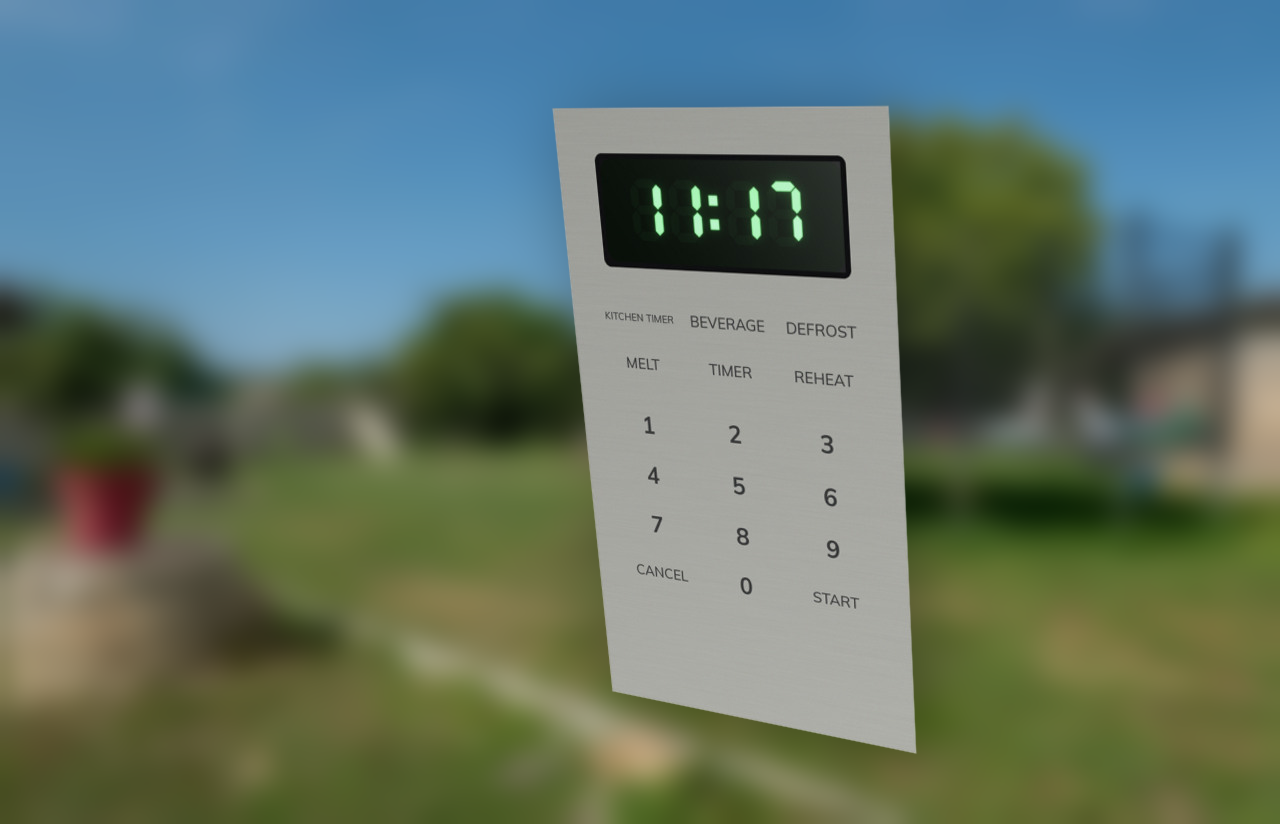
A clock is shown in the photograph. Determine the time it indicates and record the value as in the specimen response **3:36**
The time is **11:17**
